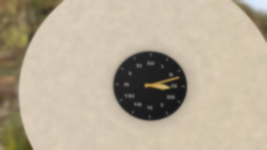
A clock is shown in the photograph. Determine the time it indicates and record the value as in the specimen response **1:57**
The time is **3:12**
